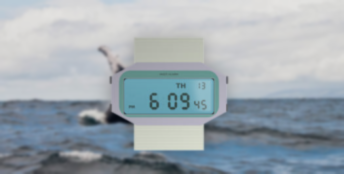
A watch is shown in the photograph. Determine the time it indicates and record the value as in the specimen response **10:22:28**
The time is **6:09:45**
